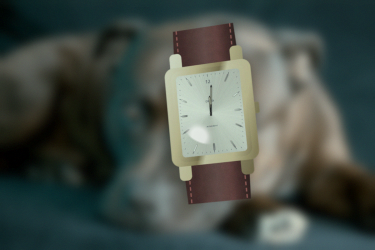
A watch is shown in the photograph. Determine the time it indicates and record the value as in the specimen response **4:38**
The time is **12:01**
